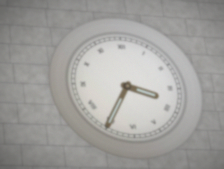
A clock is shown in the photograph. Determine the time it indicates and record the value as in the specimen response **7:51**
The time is **3:35**
